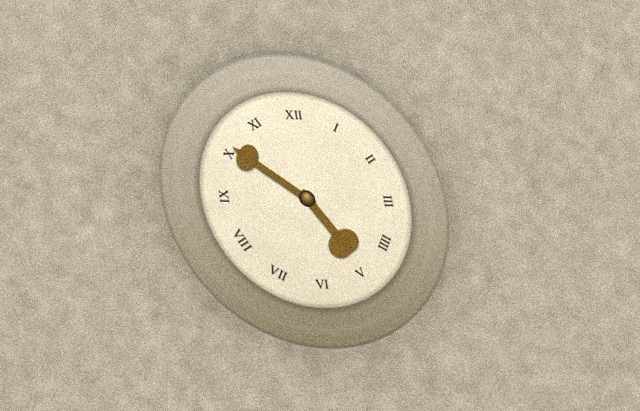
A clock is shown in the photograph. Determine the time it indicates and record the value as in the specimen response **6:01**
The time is **4:51**
